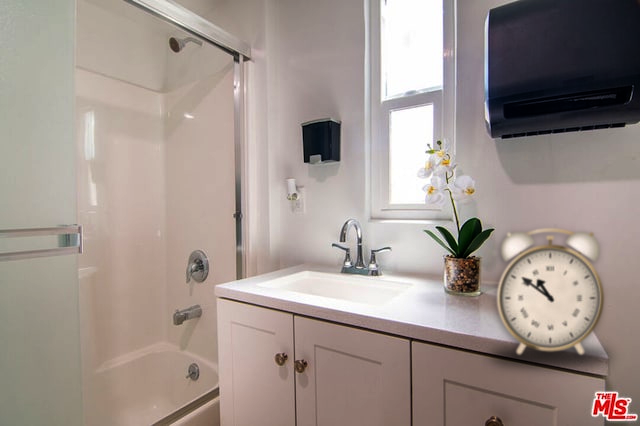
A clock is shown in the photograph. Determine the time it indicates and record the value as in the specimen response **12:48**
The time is **10:51**
